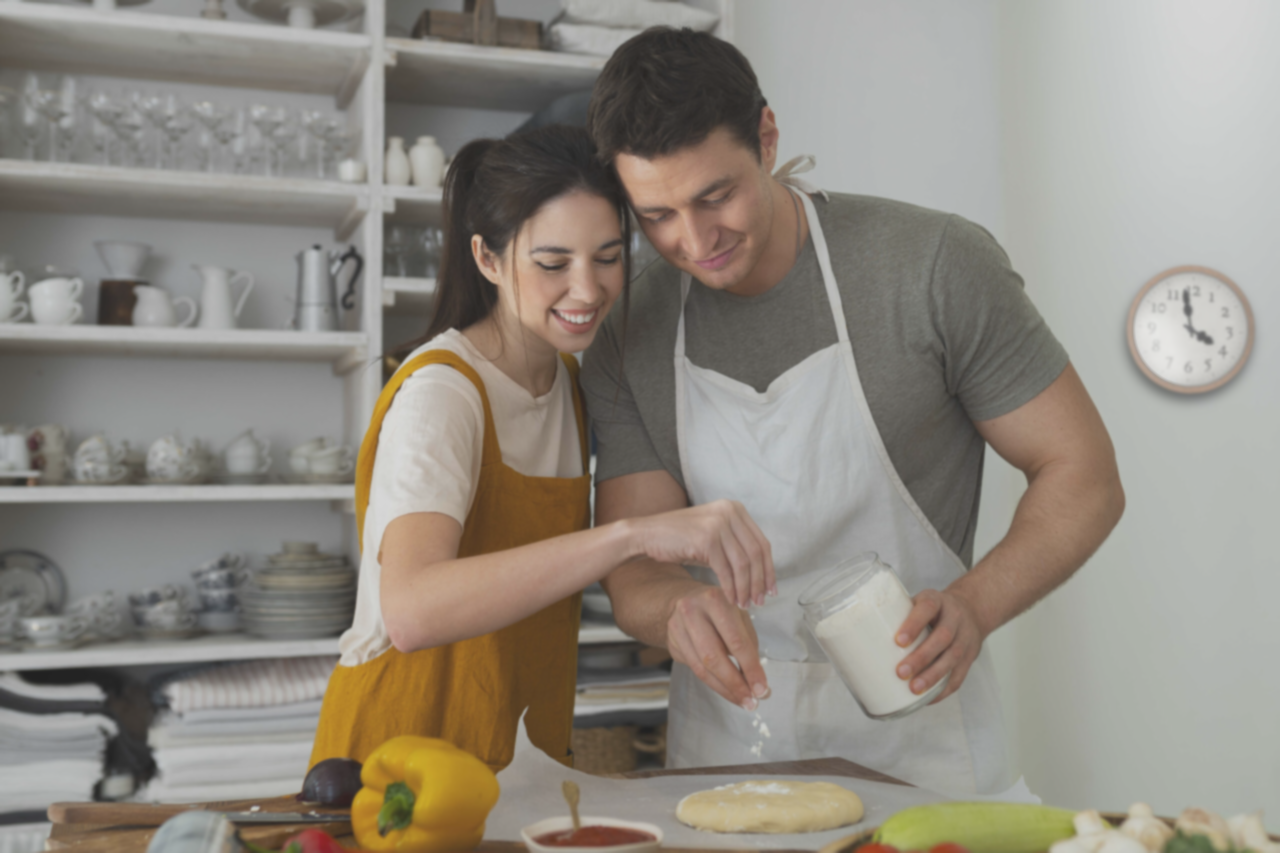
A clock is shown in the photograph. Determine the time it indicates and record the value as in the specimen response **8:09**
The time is **3:58**
